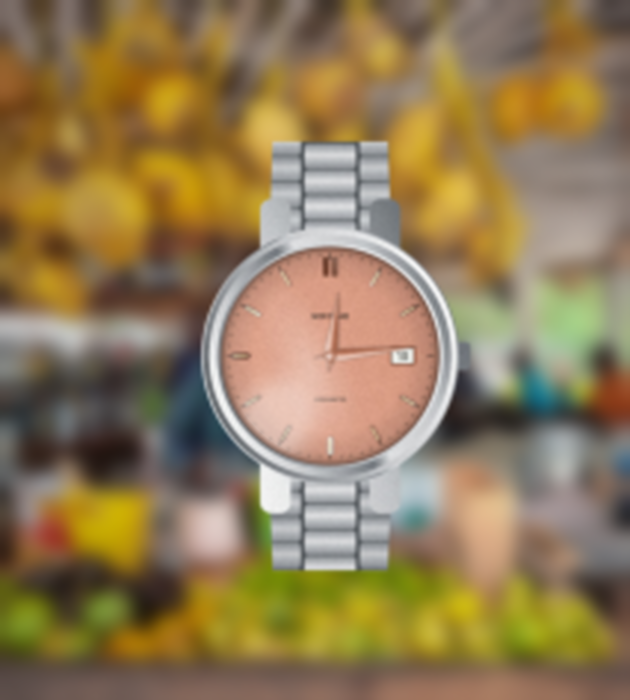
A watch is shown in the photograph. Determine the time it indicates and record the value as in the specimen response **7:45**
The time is **12:14**
